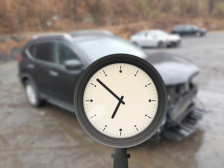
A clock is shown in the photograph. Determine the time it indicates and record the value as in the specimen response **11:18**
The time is **6:52**
